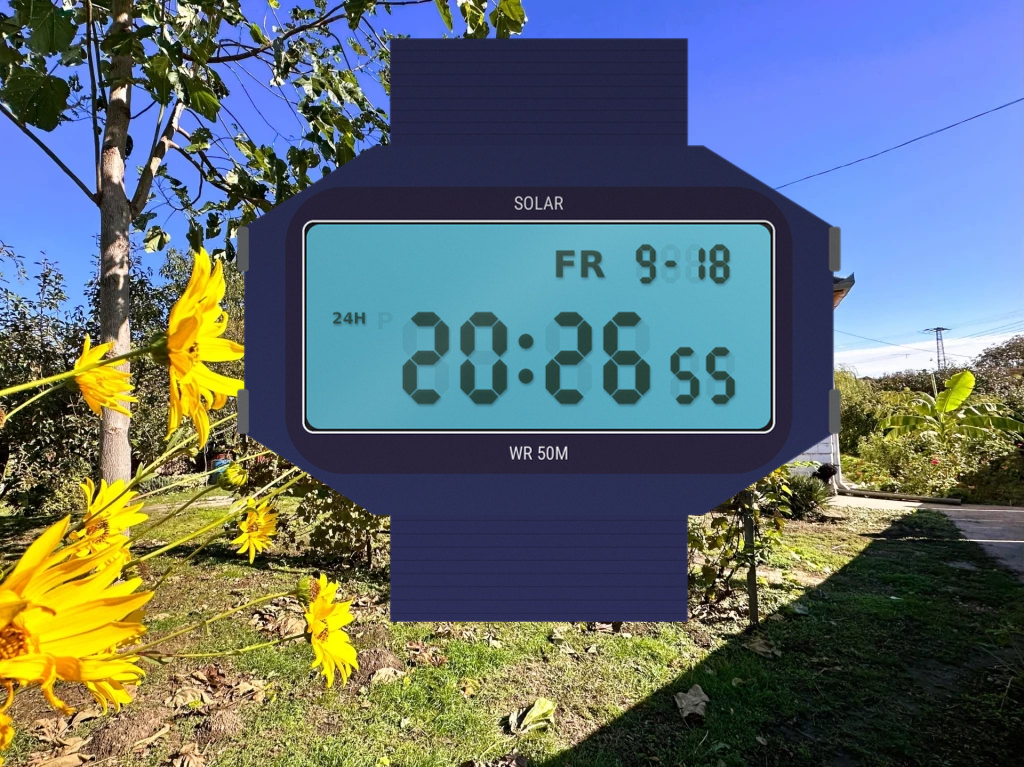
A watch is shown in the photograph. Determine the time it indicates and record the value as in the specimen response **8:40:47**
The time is **20:26:55**
